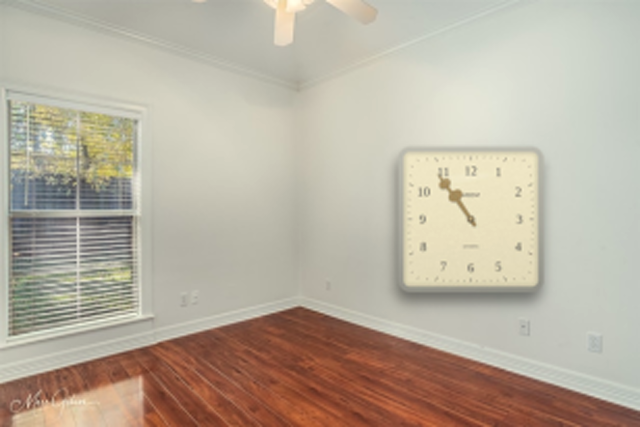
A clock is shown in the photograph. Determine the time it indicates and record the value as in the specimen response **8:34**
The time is **10:54**
